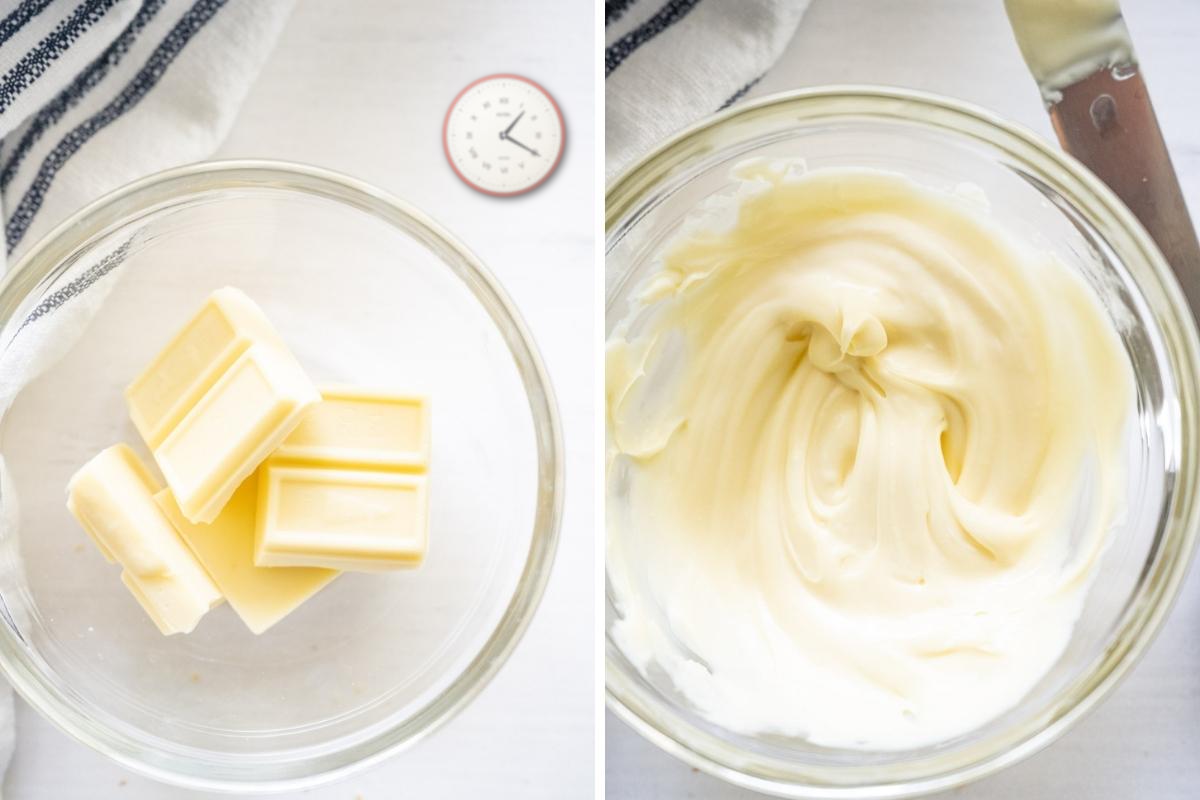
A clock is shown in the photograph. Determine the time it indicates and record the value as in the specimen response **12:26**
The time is **1:20**
